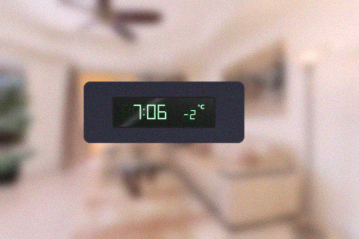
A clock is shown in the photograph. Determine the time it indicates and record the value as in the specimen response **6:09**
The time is **7:06**
